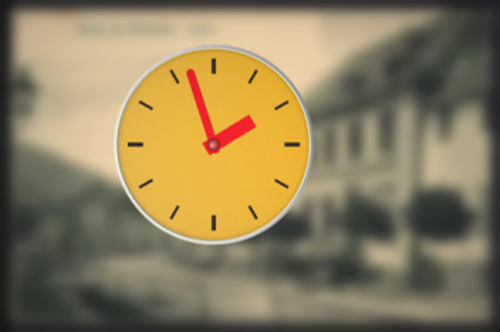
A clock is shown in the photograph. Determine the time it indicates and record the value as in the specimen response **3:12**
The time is **1:57**
